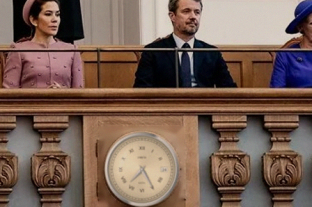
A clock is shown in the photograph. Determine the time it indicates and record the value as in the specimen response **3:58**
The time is **7:25**
